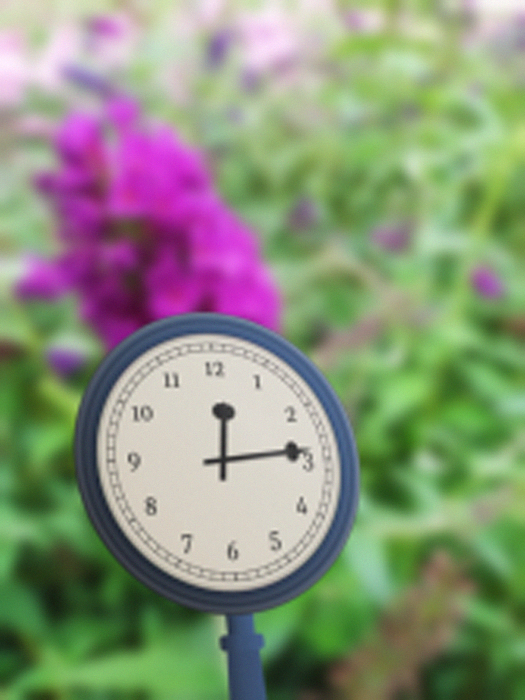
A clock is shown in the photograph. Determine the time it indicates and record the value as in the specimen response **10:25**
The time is **12:14**
